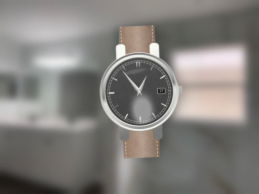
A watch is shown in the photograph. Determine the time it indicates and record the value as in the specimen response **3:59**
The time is **12:54**
